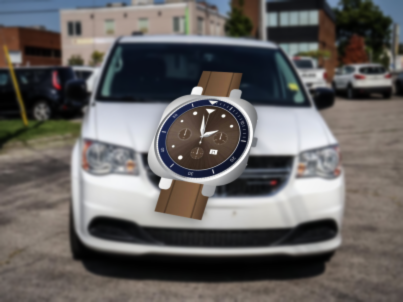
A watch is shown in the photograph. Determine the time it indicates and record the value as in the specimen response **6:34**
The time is **1:58**
